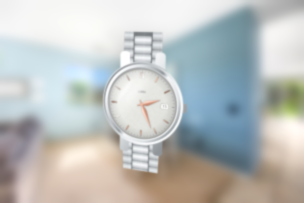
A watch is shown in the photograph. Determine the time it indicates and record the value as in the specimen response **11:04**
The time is **2:26**
